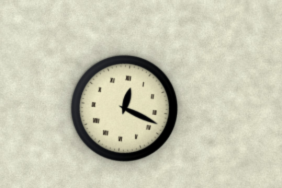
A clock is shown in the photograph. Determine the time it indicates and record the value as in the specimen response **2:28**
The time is **12:18**
